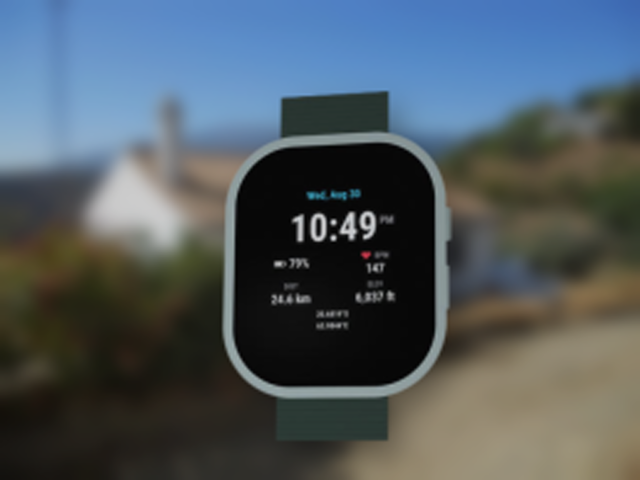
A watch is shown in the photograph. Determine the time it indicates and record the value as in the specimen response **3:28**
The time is **10:49**
